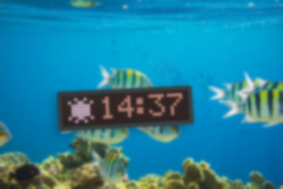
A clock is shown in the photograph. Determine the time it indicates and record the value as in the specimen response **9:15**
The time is **14:37**
